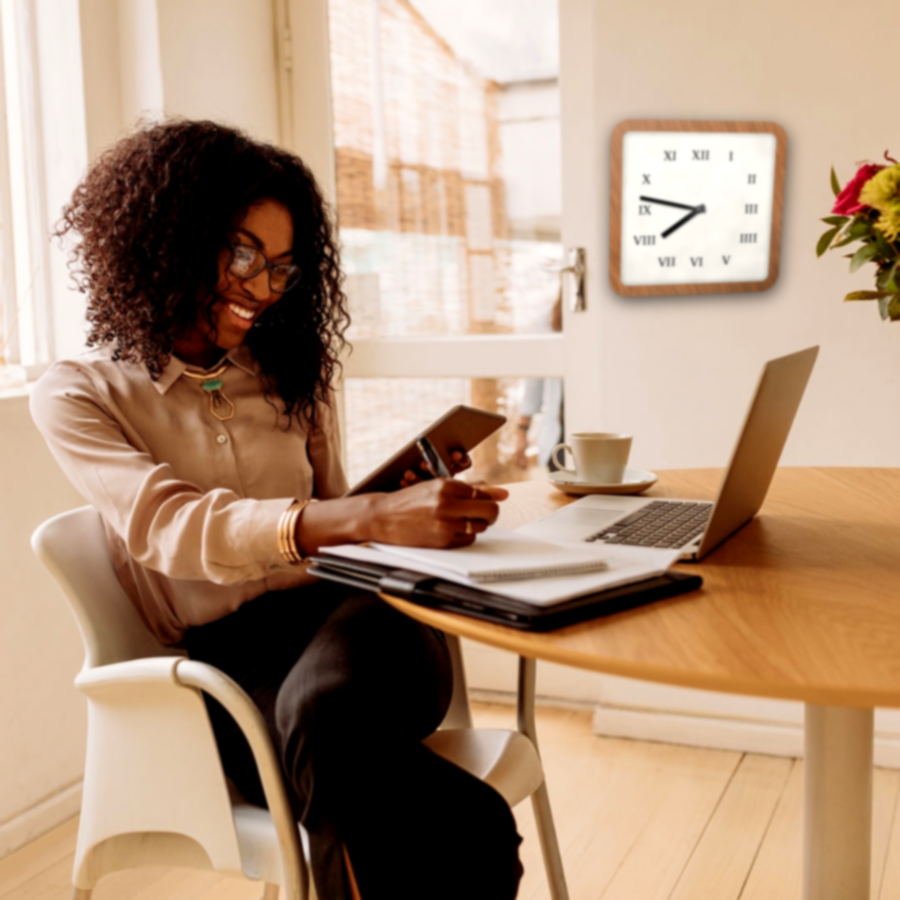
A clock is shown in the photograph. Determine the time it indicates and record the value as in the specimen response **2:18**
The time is **7:47**
